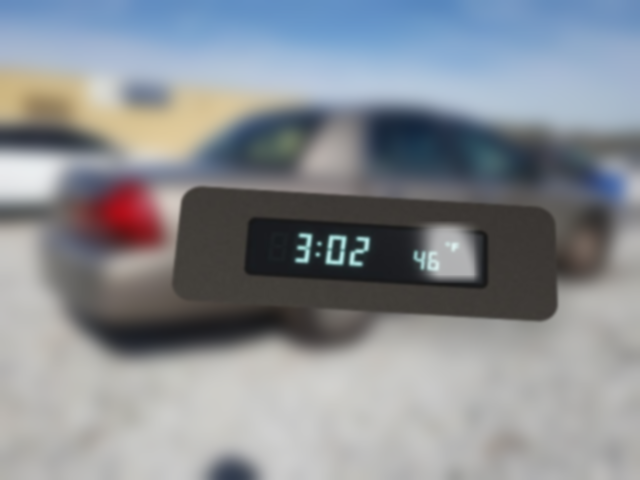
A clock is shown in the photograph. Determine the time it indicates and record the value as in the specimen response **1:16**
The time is **3:02**
